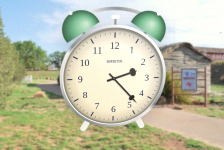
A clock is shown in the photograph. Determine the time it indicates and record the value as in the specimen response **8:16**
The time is **2:23**
